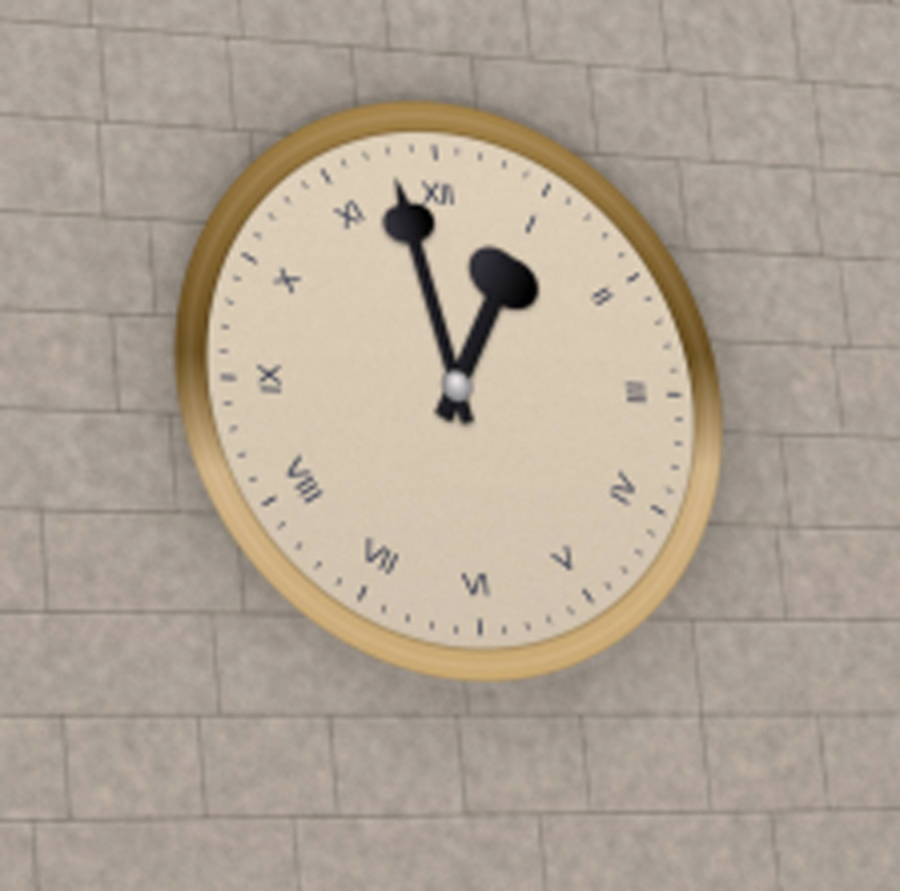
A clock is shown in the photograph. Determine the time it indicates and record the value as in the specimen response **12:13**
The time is **12:58**
